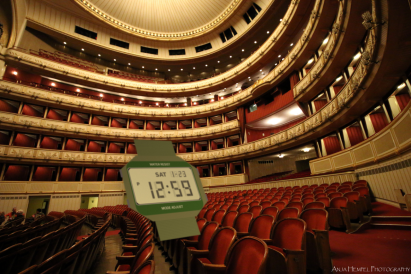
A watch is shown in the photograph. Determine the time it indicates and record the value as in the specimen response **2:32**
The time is **12:59**
